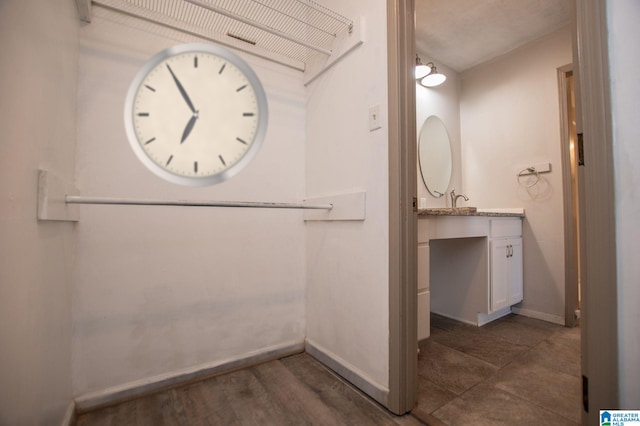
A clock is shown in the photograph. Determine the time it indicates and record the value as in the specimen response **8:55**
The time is **6:55**
